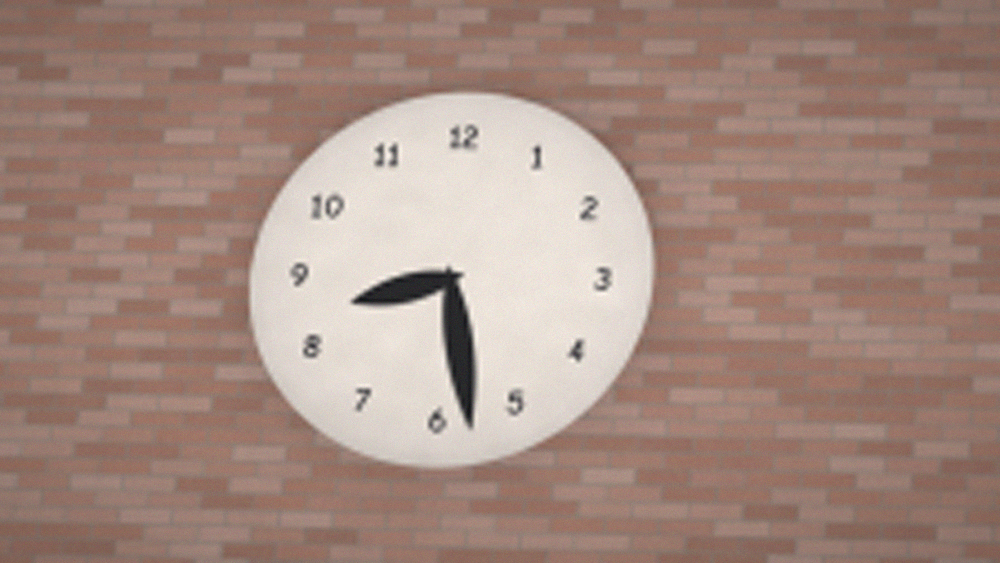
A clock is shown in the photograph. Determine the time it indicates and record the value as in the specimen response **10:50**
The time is **8:28**
